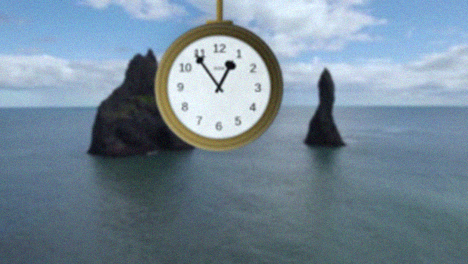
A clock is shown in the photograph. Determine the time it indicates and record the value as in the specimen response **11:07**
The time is **12:54**
